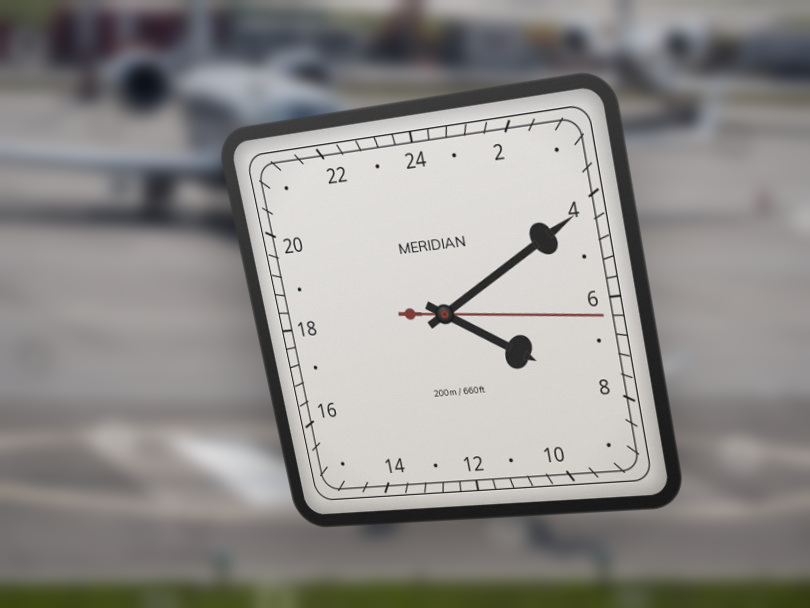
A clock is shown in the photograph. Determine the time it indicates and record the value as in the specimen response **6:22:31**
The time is **8:10:16**
